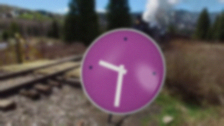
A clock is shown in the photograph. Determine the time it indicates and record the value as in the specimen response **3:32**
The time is **9:30**
